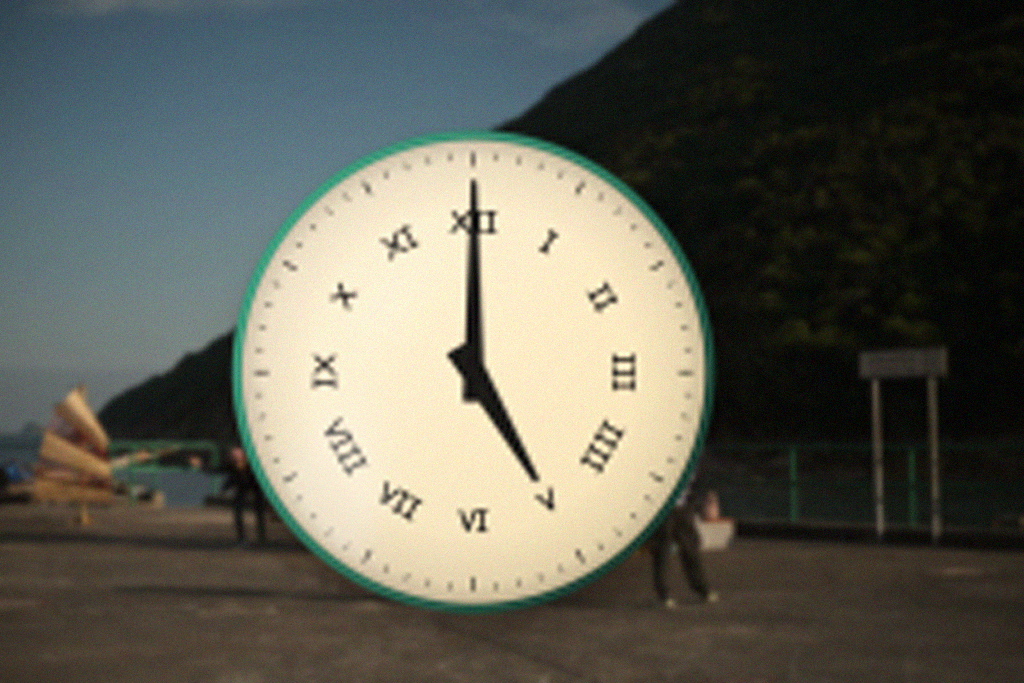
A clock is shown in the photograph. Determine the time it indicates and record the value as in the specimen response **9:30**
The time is **5:00**
